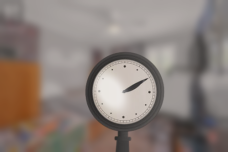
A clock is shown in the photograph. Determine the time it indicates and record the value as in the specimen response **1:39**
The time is **2:10**
